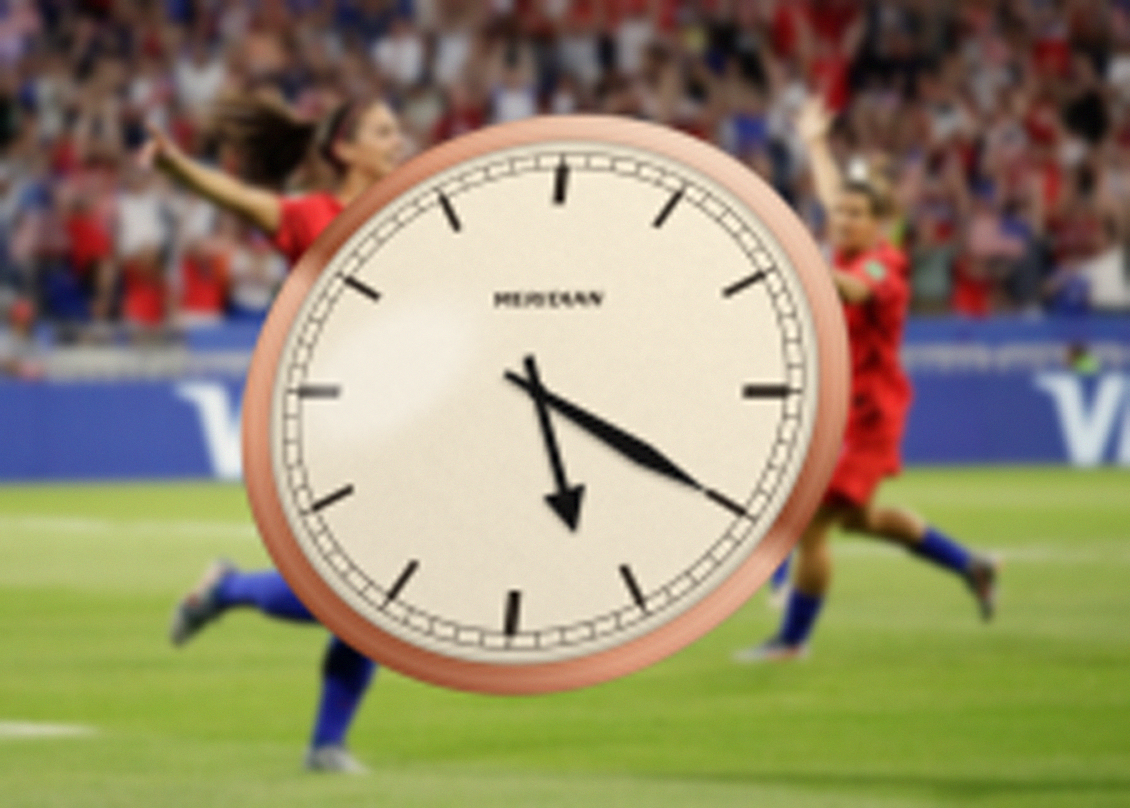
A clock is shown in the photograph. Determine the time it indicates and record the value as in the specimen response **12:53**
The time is **5:20**
